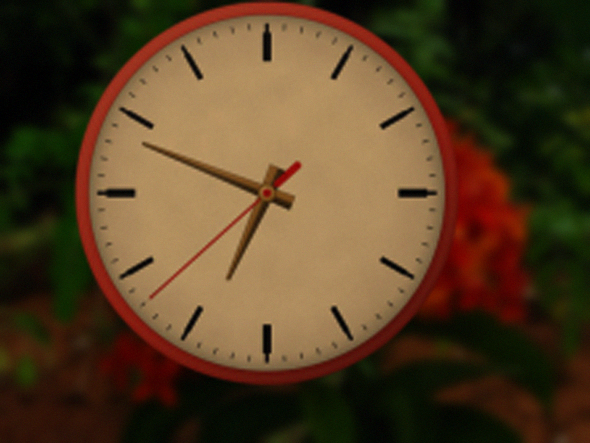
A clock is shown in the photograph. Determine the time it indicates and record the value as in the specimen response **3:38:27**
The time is **6:48:38**
